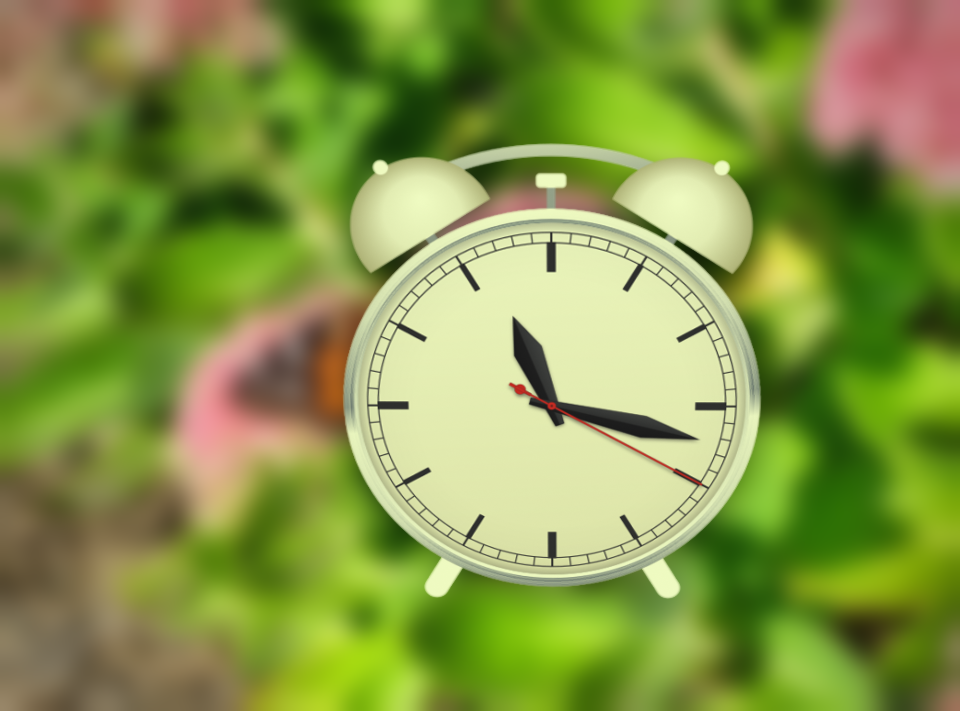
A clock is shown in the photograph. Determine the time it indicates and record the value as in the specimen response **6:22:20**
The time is **11:17:20**
